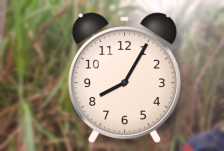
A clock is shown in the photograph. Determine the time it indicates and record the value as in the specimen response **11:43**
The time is **8:05**
